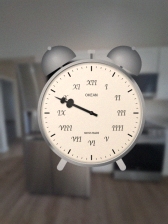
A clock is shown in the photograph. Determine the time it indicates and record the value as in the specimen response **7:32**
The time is **9:49**
